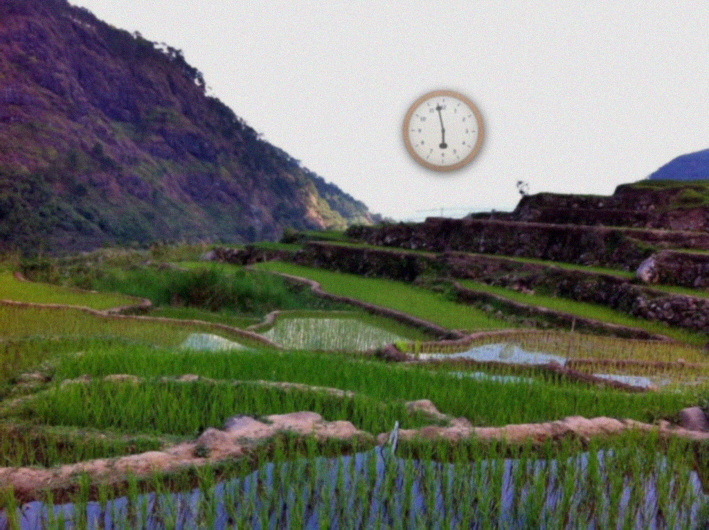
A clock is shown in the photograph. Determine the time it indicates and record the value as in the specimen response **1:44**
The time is **5:58**
